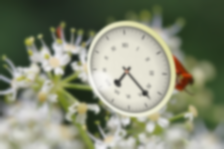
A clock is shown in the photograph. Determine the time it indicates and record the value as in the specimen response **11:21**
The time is **7:23**
